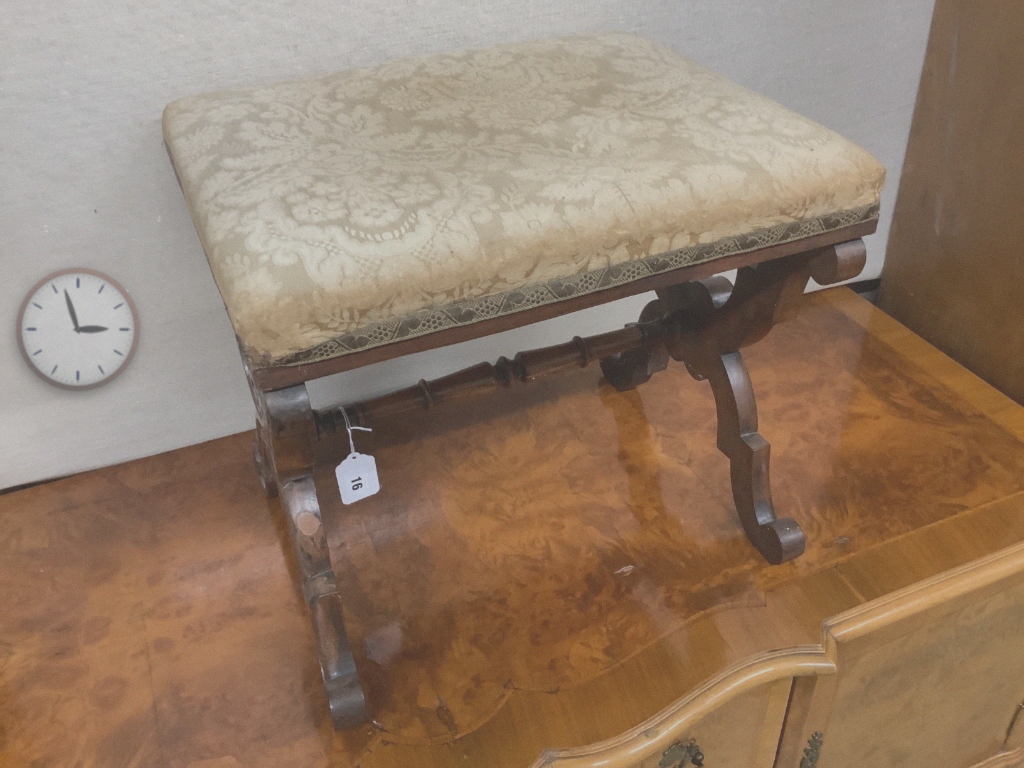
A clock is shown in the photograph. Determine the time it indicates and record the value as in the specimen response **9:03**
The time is **2:57**
